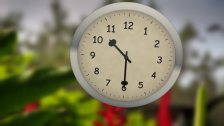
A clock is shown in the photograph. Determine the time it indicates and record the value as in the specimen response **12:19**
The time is **10:30**
